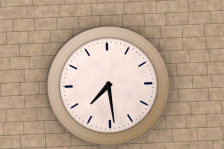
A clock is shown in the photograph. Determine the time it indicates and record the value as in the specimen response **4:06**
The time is **7:29**
